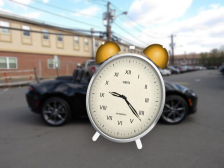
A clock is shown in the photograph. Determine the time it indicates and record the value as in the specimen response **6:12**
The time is **9:22**
